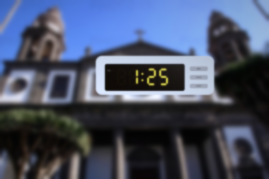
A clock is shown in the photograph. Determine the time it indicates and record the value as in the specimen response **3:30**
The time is **1:25**
